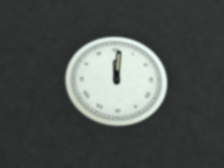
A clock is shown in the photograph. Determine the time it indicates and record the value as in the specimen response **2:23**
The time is **12:01**
